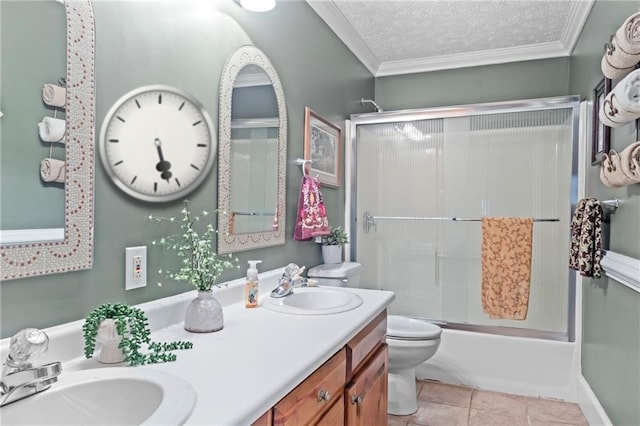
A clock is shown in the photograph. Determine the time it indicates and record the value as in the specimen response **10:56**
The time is **5:27**
